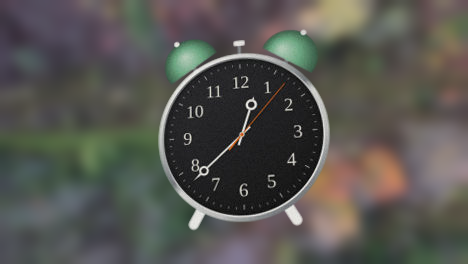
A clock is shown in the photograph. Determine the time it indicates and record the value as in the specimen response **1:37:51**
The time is **12:38:07**
